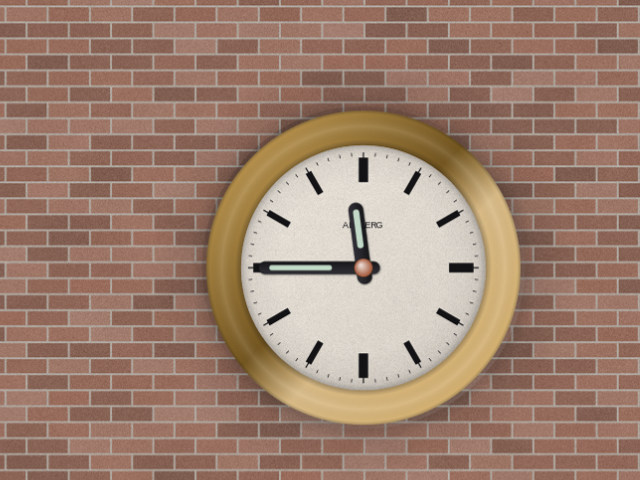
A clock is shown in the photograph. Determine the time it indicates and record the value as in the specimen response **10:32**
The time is **11:45**
